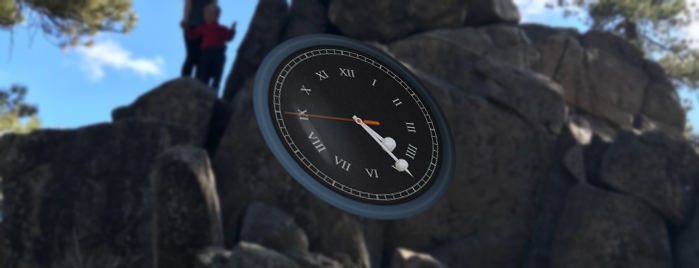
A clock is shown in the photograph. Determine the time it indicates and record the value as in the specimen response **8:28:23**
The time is **4:23:45**
